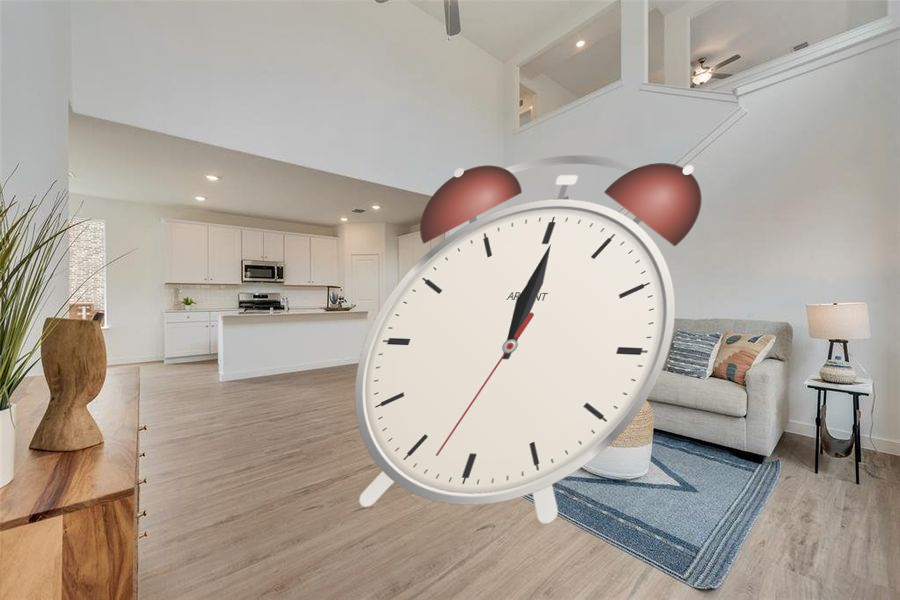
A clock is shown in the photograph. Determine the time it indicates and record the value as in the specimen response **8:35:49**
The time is **12:00:33**
